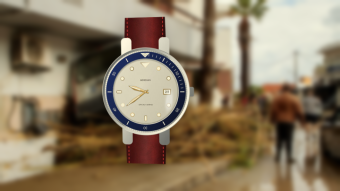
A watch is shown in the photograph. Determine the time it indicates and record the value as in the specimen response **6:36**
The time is **9:39**
